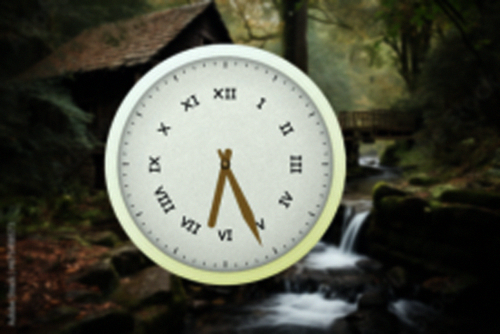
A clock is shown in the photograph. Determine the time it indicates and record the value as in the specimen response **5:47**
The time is **6:26**
